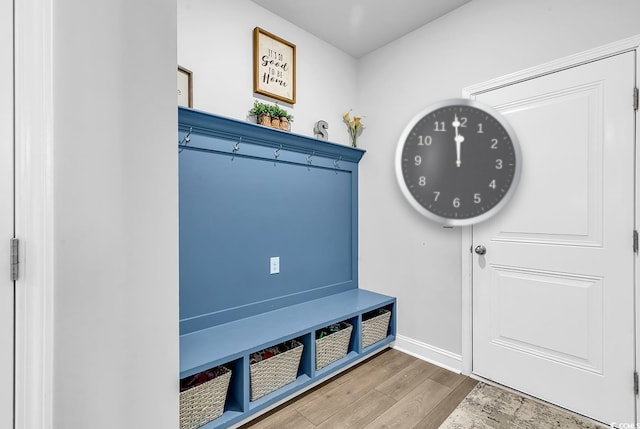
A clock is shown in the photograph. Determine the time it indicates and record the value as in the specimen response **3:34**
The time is **11:59**
